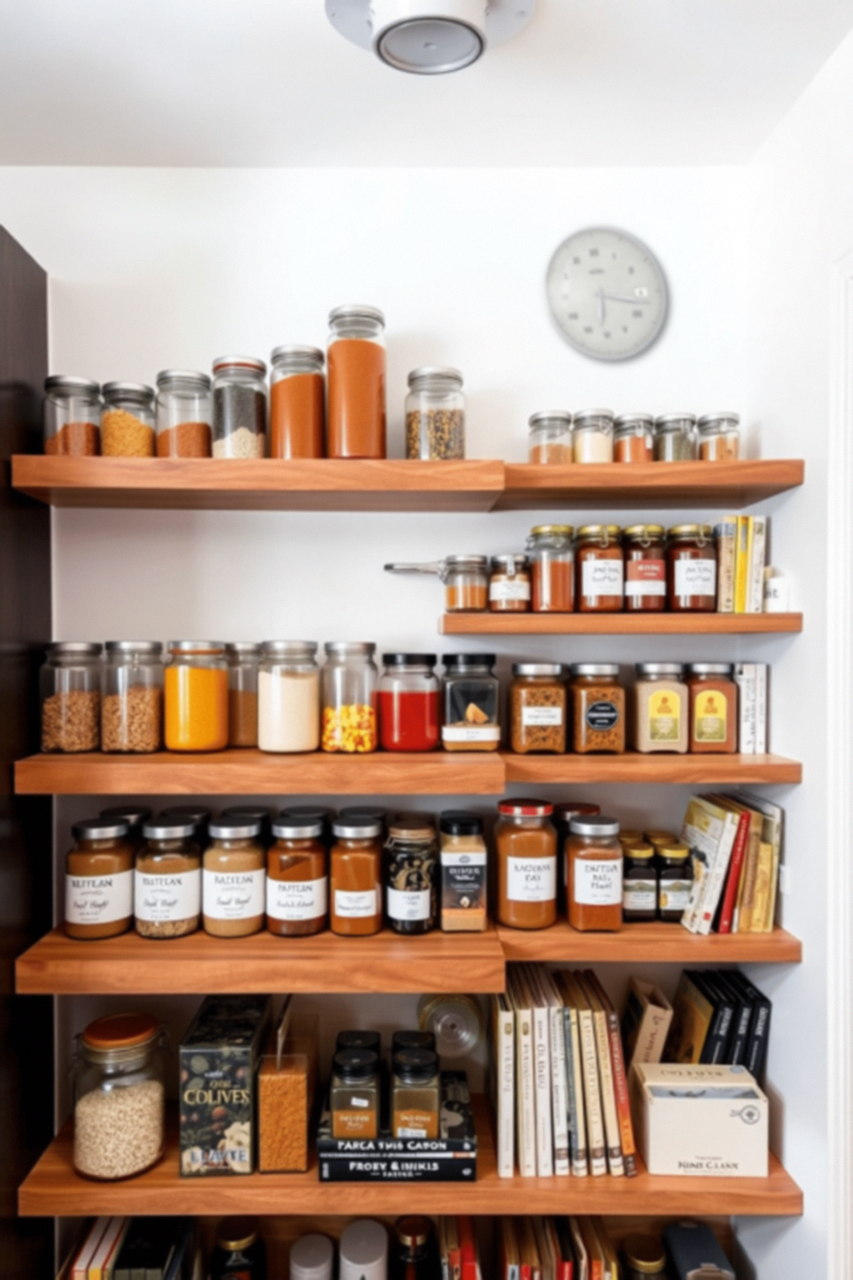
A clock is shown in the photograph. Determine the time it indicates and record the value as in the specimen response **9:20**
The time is **6:17**
